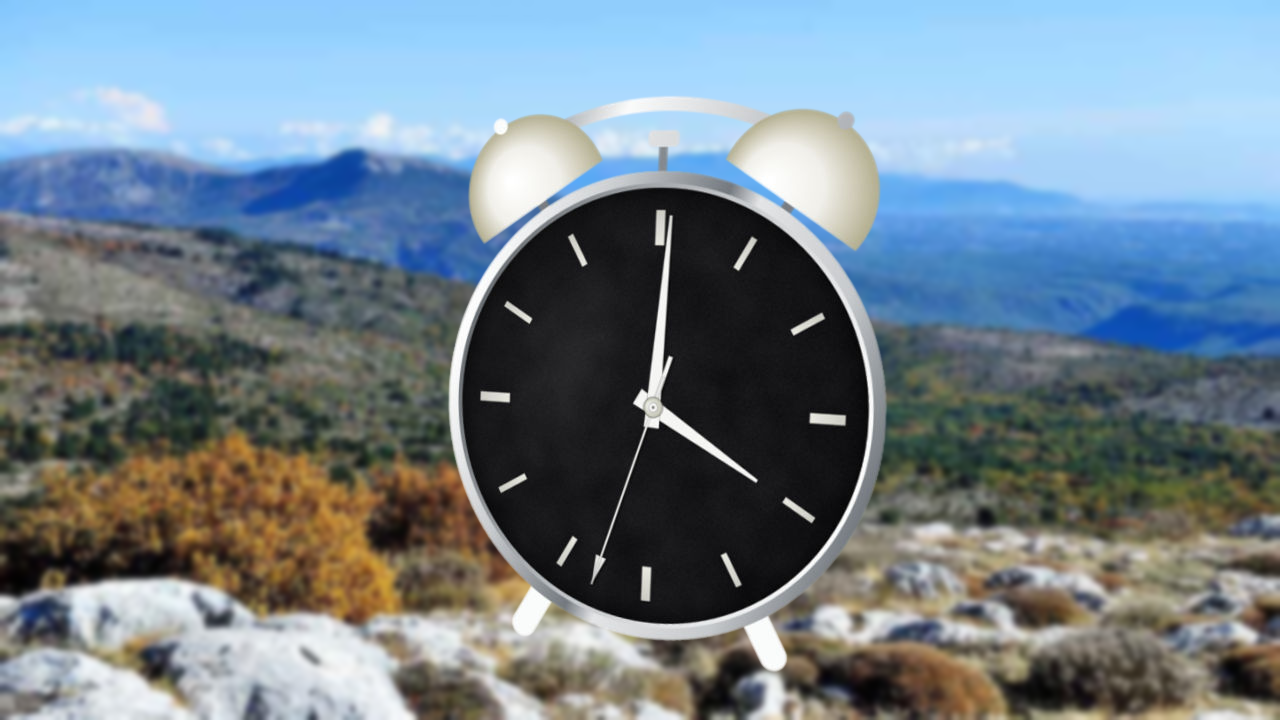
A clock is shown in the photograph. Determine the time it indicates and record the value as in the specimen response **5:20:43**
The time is **4:00:33**
